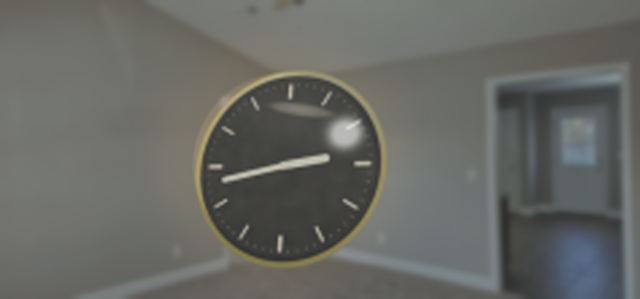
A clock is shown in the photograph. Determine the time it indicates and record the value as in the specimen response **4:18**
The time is **2:43**
